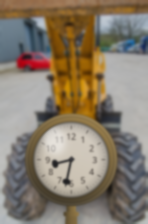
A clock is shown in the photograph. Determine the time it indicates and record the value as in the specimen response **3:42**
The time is **8:32**
